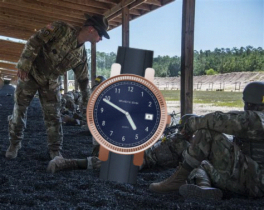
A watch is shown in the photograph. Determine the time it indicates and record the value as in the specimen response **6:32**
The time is **4:49**
